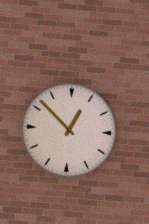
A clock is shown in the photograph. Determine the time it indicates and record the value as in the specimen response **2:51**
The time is **12:52**
